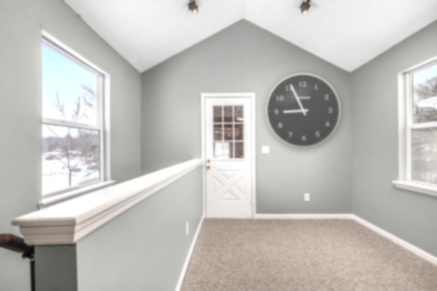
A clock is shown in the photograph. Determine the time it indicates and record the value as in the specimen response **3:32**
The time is **8:56**
